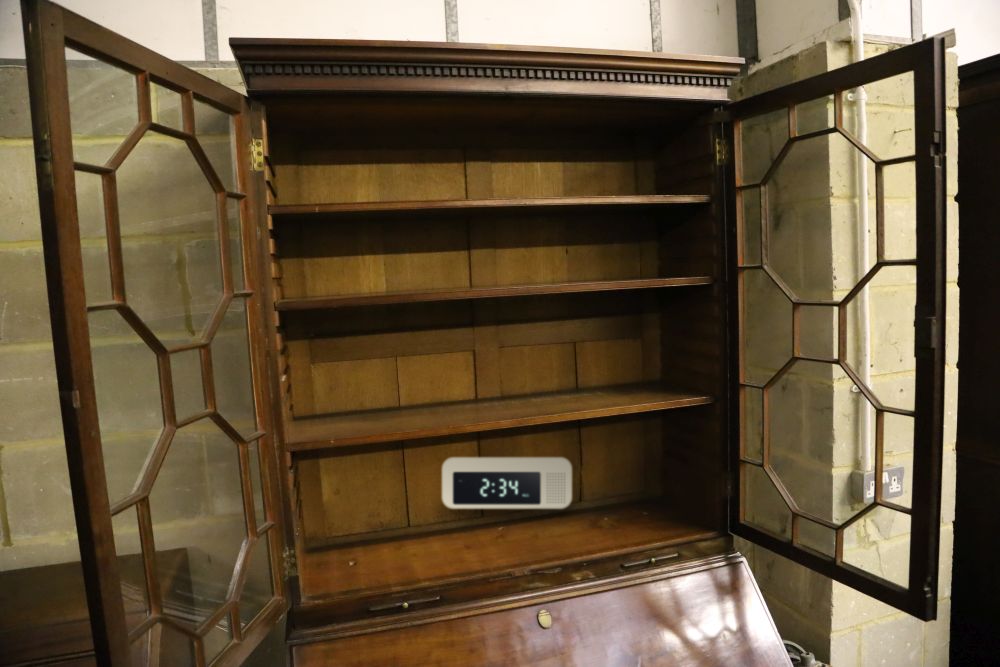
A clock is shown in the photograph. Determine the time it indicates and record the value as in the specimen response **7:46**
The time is **2:34**
